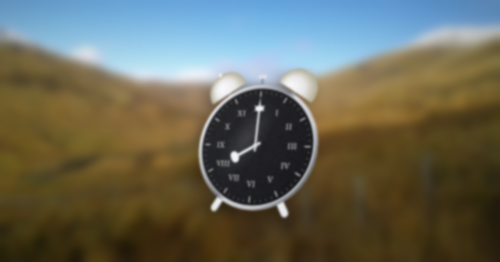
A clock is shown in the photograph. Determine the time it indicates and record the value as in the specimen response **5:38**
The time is **8:00**
